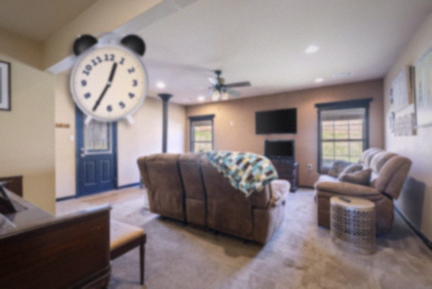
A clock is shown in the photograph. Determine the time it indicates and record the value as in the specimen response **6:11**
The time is **12:35**
